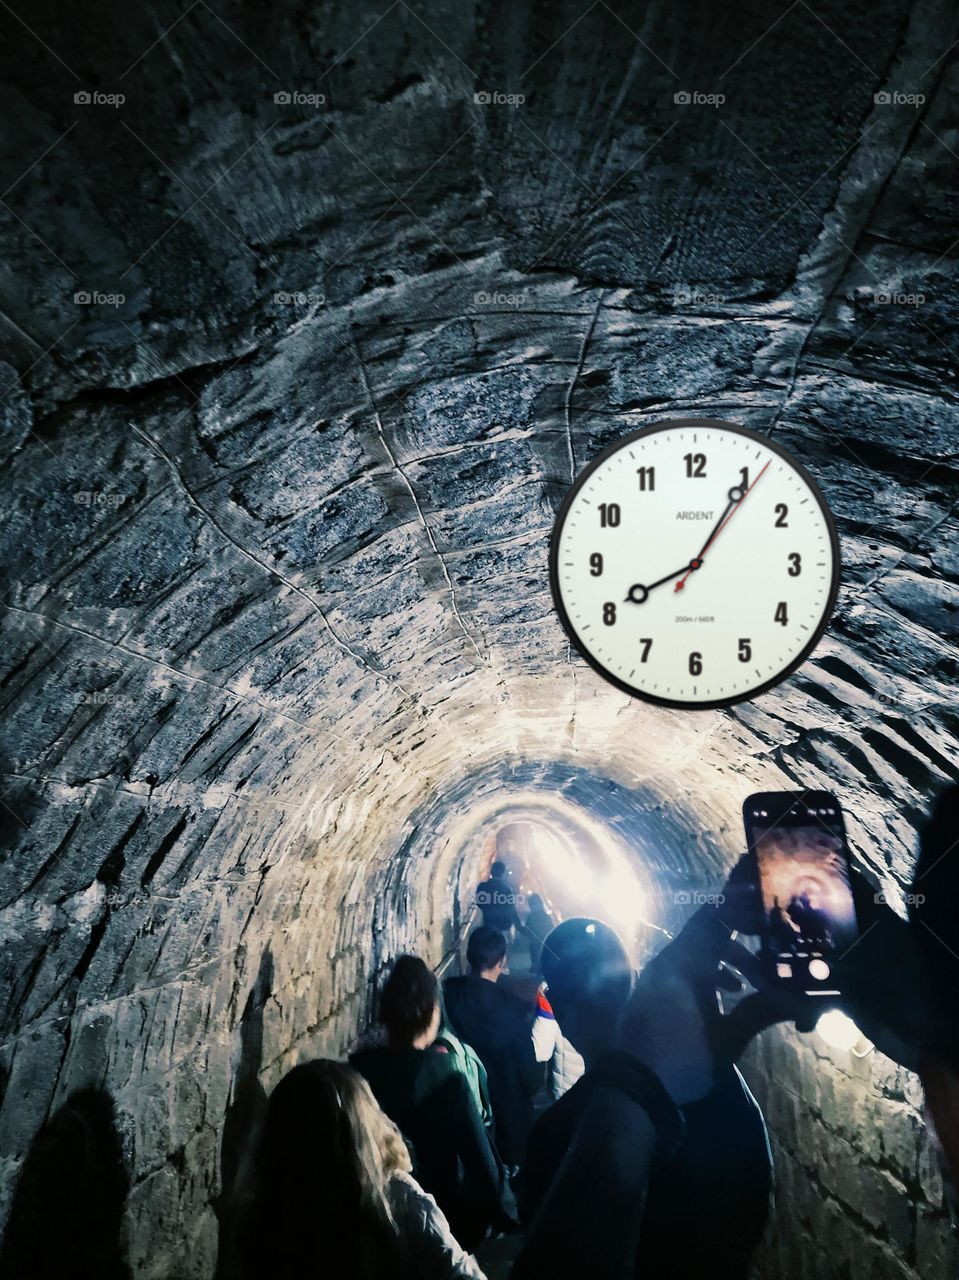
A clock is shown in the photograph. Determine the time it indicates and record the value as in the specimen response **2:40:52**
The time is **8:05:06**
